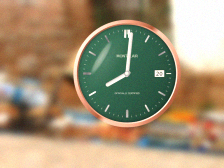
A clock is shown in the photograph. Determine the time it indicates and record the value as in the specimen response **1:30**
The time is **8:01**
